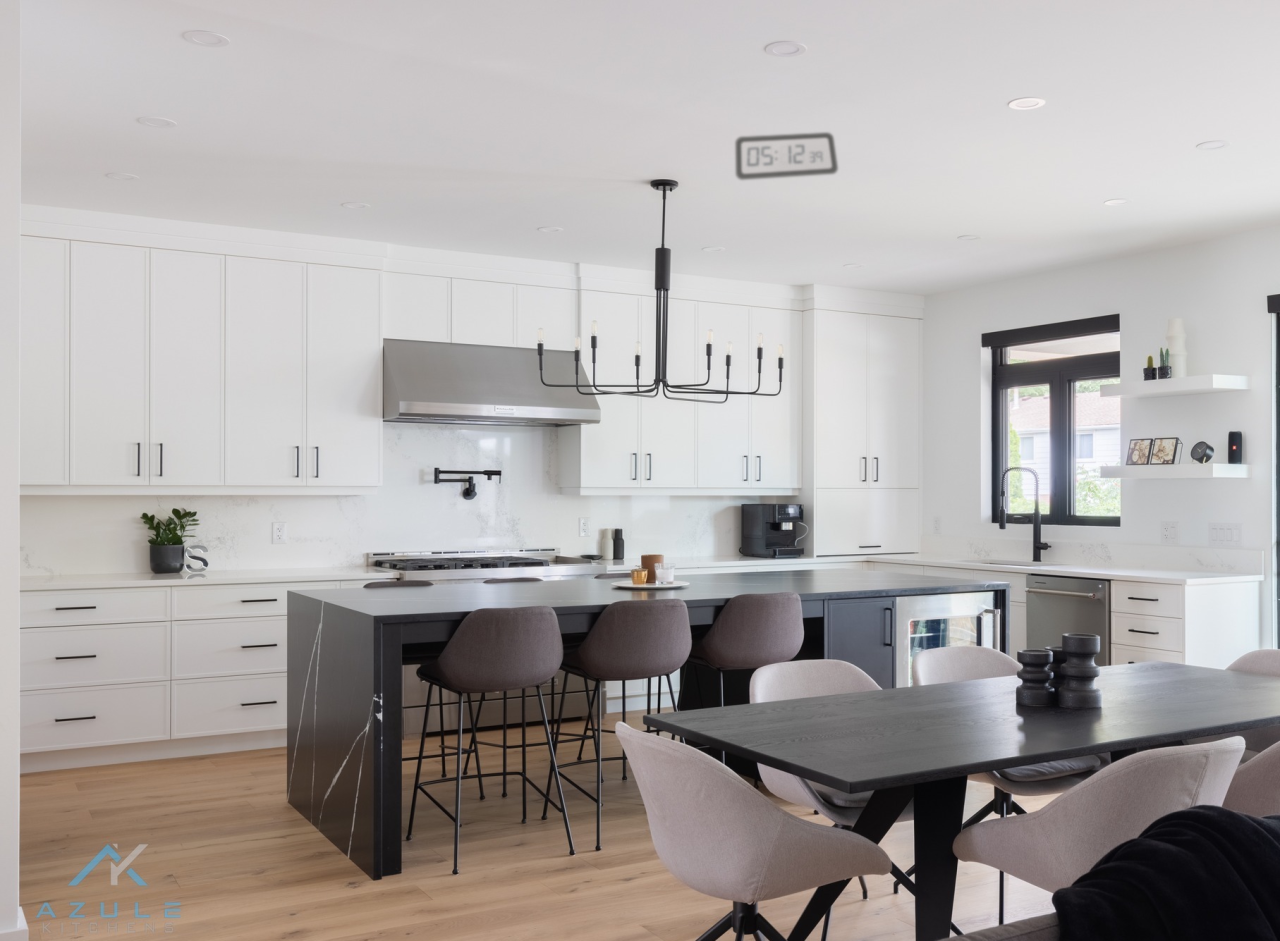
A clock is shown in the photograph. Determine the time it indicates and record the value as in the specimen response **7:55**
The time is **5:12**
